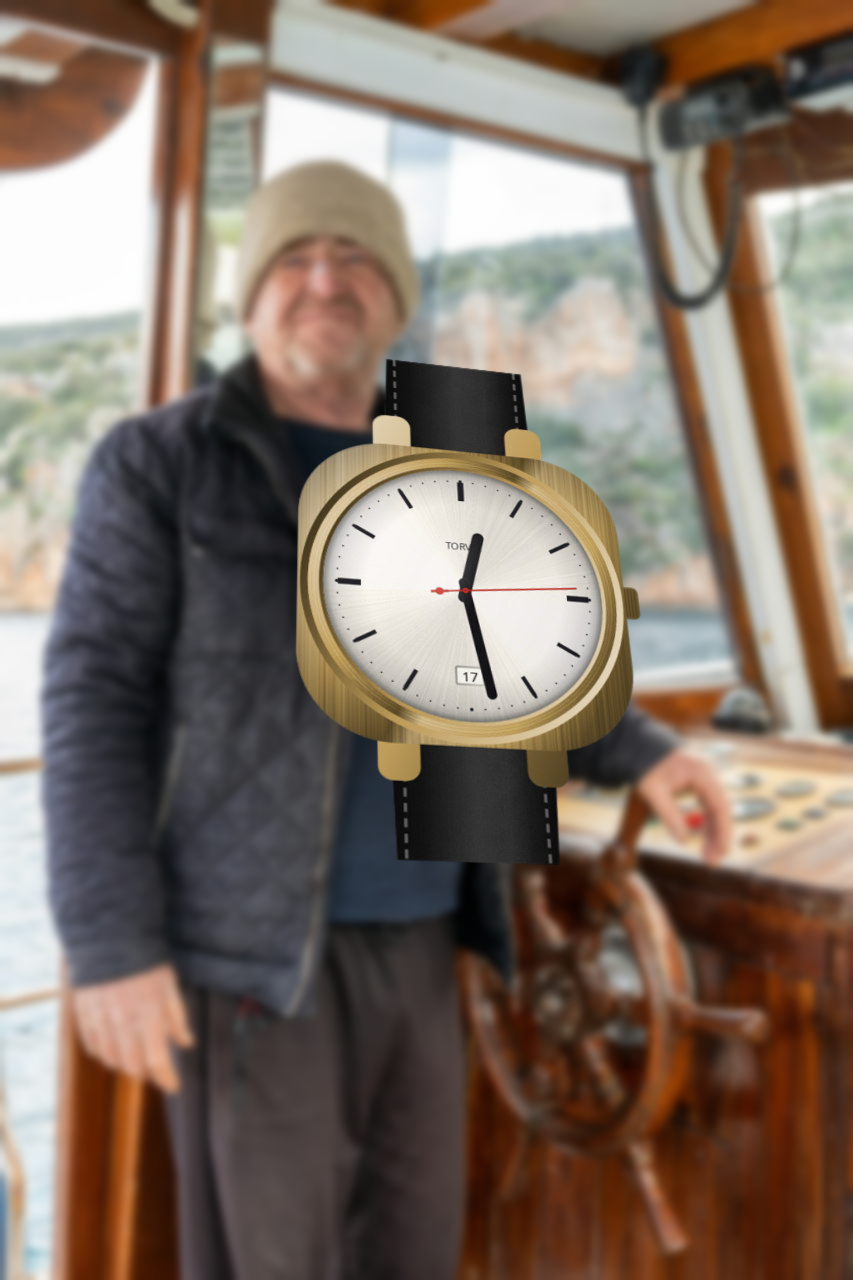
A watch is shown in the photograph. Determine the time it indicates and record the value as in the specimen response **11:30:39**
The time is **12:28:14**
